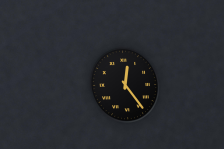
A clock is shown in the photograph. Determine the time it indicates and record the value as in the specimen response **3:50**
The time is **12:24**
